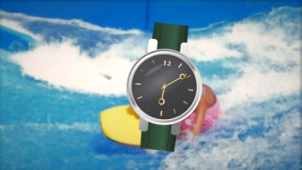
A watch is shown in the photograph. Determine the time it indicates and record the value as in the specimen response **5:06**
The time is **6:09**
